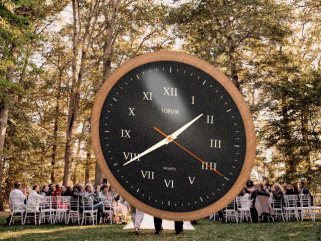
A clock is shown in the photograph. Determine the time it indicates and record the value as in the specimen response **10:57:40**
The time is **1:39:20**
